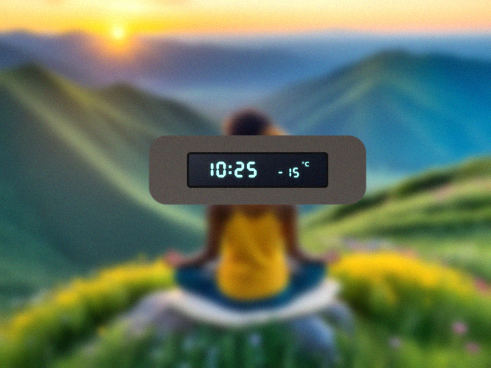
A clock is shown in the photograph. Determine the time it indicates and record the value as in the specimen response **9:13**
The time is **10:25**
